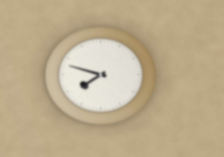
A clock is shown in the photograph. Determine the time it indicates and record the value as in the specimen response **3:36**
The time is **7:48**
